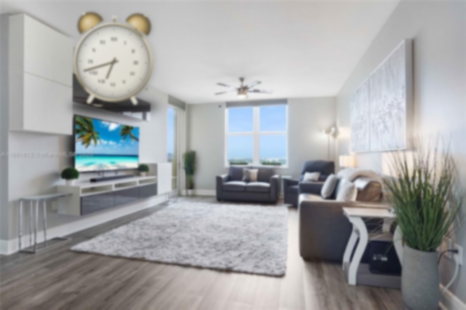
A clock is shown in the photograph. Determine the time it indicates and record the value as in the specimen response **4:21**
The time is **6:42**
